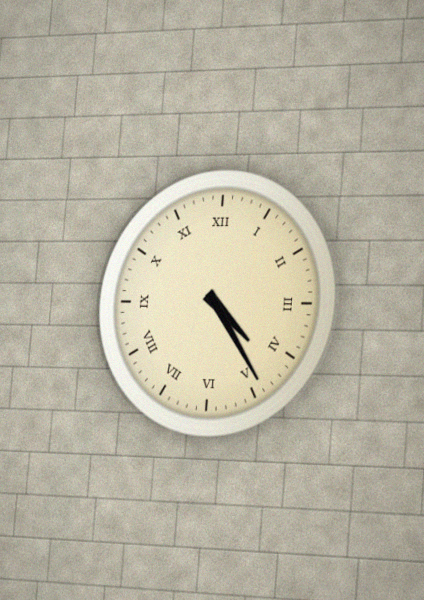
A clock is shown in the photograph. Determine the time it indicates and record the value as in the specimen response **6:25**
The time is **4:24**
